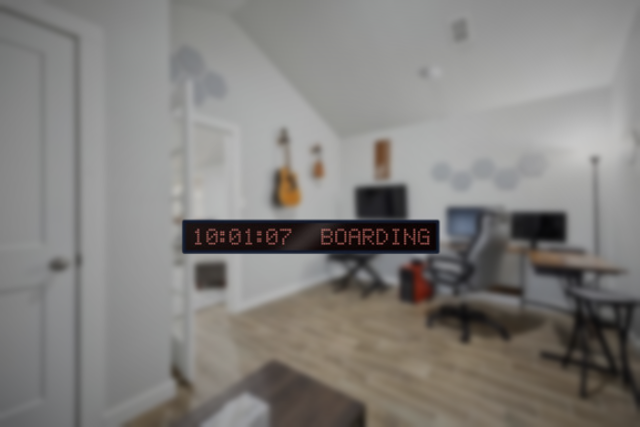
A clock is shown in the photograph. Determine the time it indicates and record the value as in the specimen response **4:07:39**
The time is **10:01:07**
